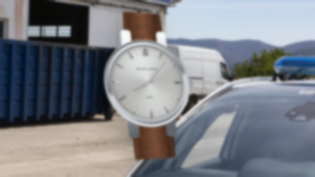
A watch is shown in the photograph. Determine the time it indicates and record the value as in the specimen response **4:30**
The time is **8:07**
